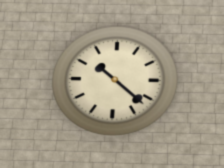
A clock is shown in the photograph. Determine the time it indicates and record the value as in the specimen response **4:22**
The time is **10:22**
